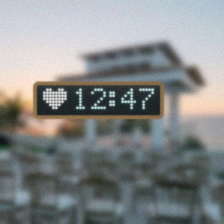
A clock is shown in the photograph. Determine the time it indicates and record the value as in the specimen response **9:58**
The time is **12:47**
